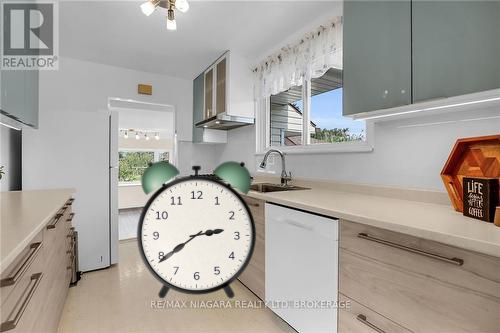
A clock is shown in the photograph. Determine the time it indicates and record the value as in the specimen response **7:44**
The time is **2:39**
